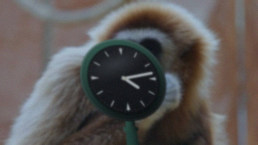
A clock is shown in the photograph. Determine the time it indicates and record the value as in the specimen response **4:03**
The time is **4:13**
